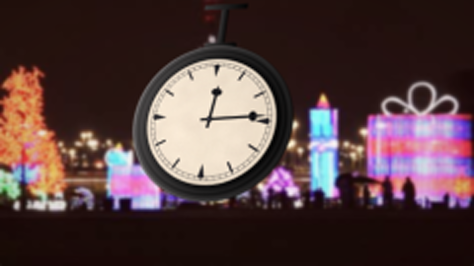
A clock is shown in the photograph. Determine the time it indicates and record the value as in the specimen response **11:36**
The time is **12:14**
